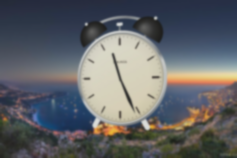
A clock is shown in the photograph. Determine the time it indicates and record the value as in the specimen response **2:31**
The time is **11:26**
